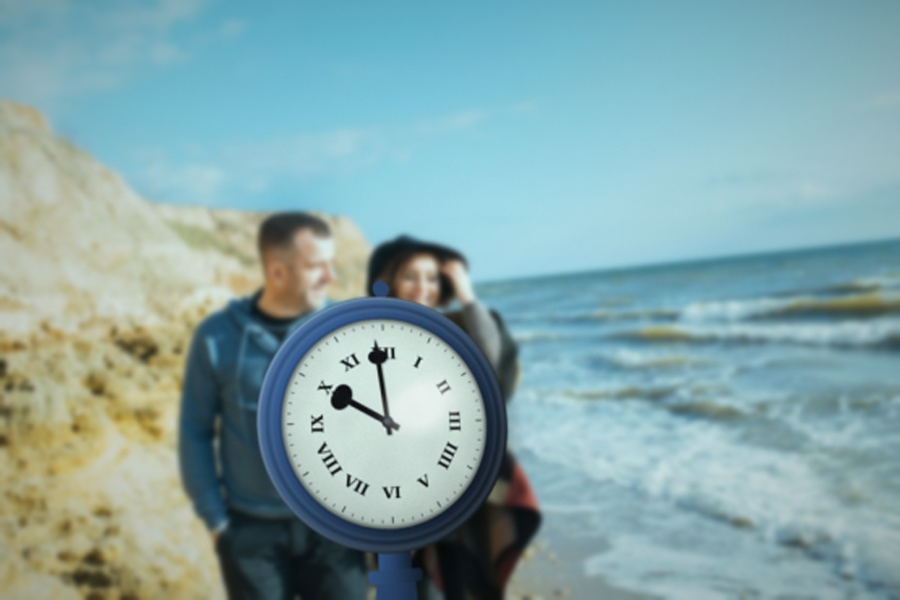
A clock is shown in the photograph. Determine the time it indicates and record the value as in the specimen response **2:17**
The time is **9:59**
